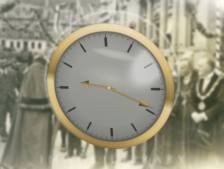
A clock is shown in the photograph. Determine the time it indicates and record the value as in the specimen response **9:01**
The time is **9:19**
